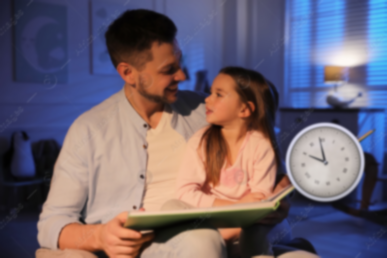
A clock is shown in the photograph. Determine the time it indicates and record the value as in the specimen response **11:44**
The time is **9:59**
